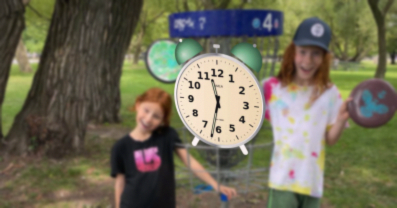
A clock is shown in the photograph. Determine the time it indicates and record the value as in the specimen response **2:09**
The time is **11:32**
